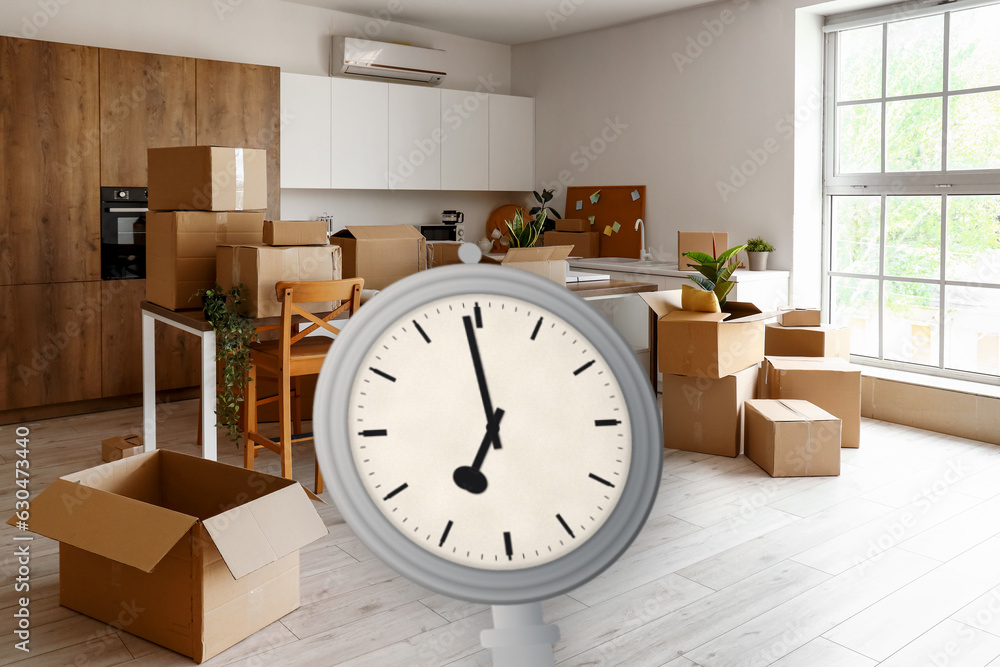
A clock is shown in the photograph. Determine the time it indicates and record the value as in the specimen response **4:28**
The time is **6:59**
